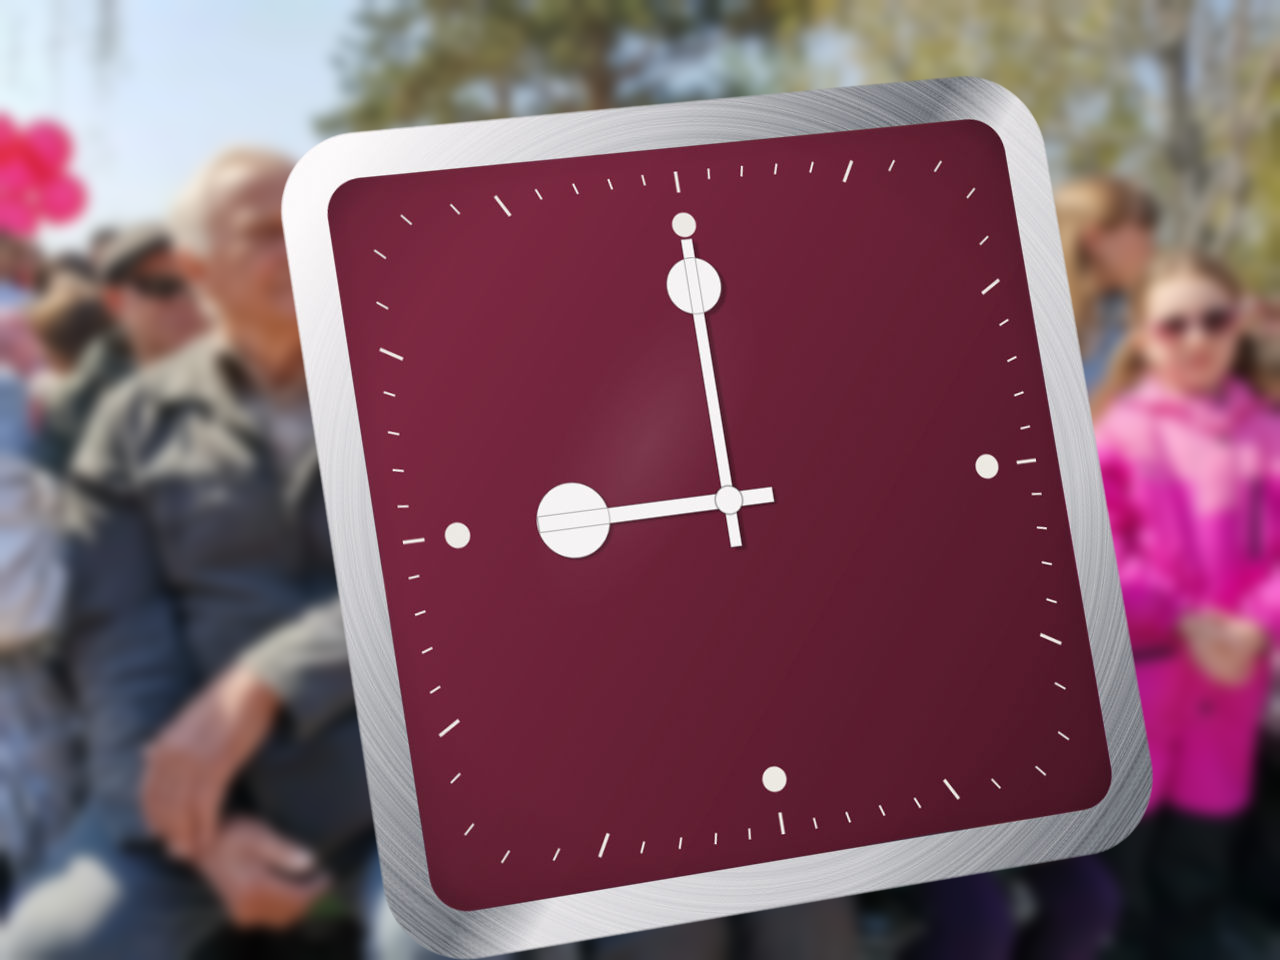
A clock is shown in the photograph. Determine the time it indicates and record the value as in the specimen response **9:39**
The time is **9:00**
